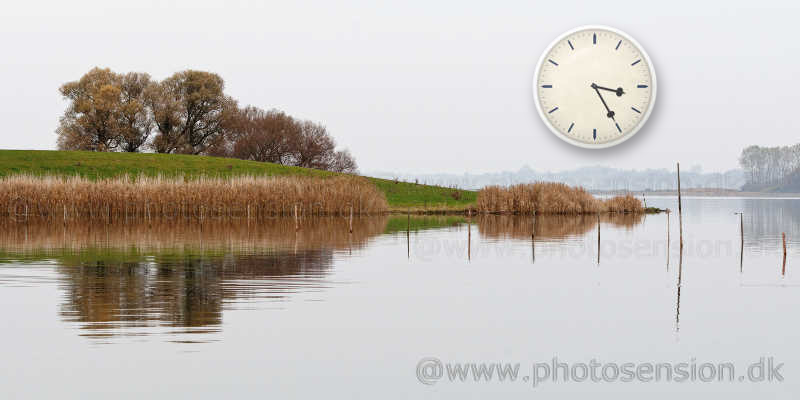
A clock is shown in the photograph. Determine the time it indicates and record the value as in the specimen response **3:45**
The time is **3:25**
